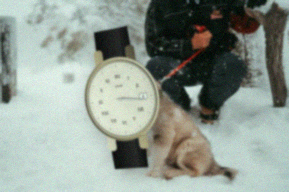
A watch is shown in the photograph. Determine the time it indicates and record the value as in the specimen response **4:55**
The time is **3:16**
